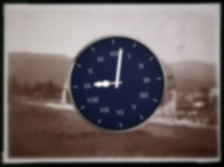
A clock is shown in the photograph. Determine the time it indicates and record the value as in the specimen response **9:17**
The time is **9:02**
